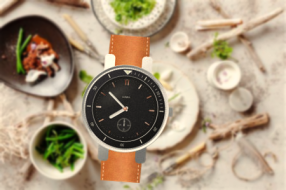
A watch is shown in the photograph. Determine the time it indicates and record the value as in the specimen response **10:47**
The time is **7:52**
